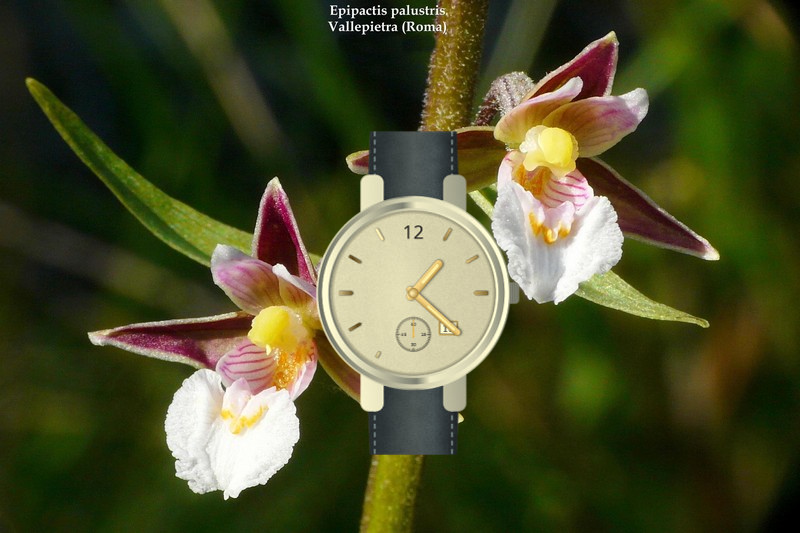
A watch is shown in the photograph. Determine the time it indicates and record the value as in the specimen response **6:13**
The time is **1:22**
